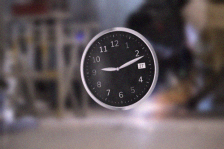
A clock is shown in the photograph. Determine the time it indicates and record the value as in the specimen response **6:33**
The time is **9:12**
